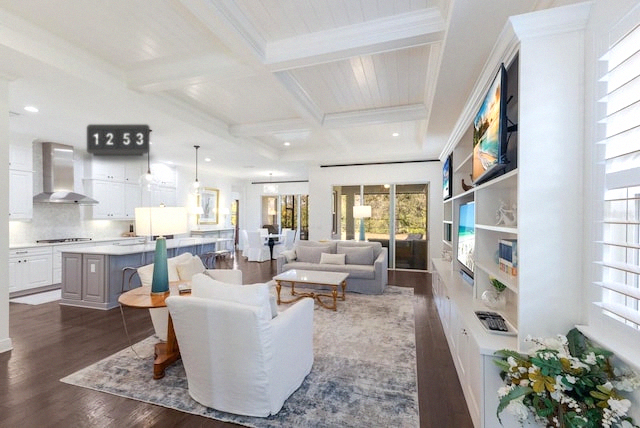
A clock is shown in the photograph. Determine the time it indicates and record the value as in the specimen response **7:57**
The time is **12:53**
